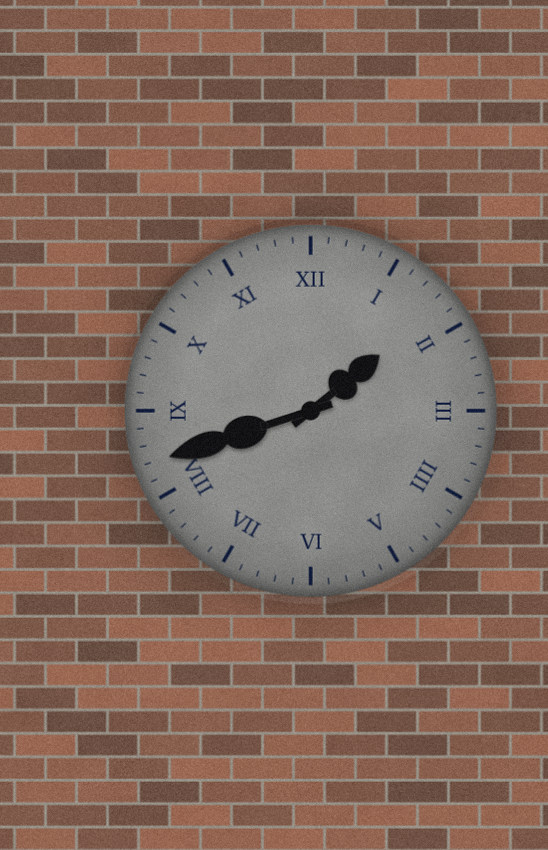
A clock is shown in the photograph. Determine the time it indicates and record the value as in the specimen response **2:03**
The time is **1:42**
